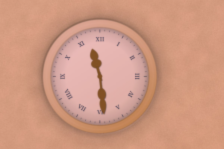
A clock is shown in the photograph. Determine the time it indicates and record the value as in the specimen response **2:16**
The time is **11:29**
